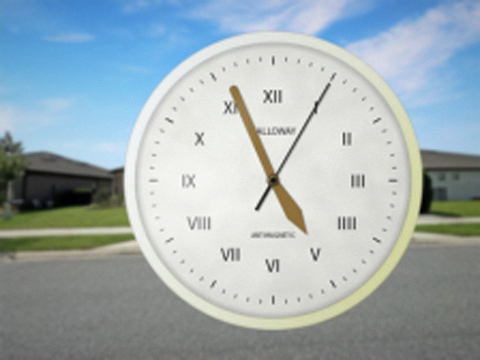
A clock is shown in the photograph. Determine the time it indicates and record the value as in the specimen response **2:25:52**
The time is **4:56:05**
